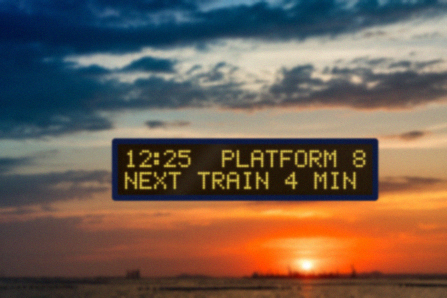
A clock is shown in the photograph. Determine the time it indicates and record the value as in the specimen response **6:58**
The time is **12:25**
